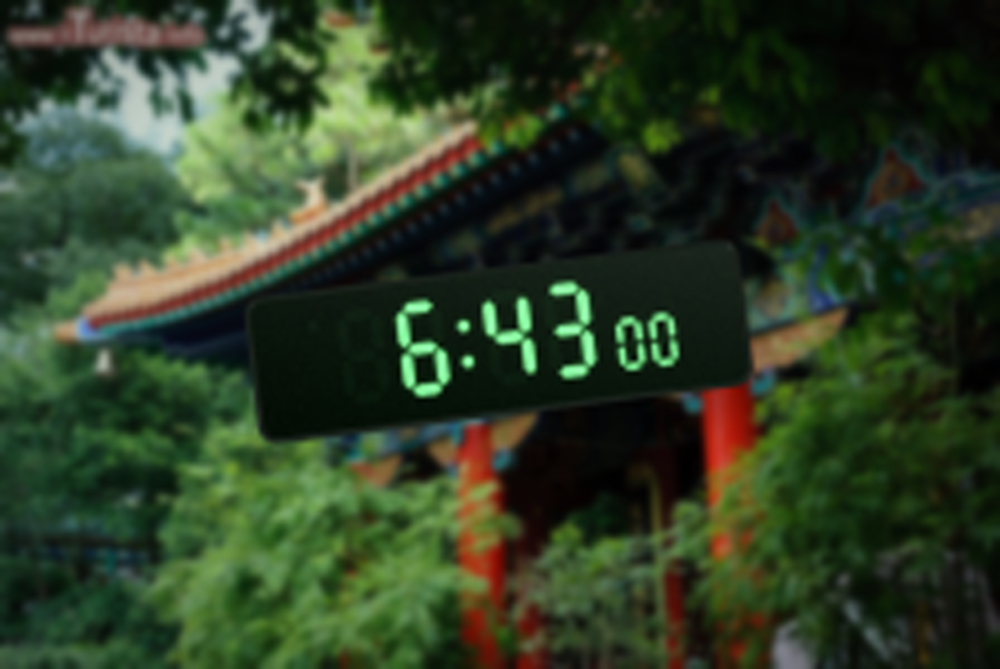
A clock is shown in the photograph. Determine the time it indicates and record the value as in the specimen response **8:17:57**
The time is **6:43:00**
